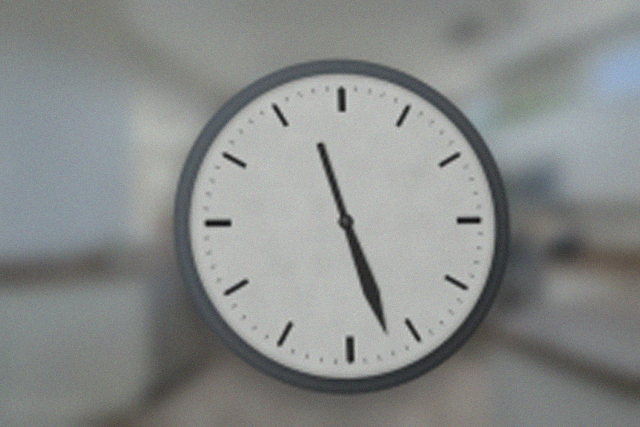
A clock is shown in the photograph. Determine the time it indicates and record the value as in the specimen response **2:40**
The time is **11:27**
